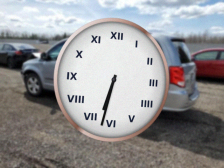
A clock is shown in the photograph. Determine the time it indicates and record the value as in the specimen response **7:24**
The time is **6:32**
